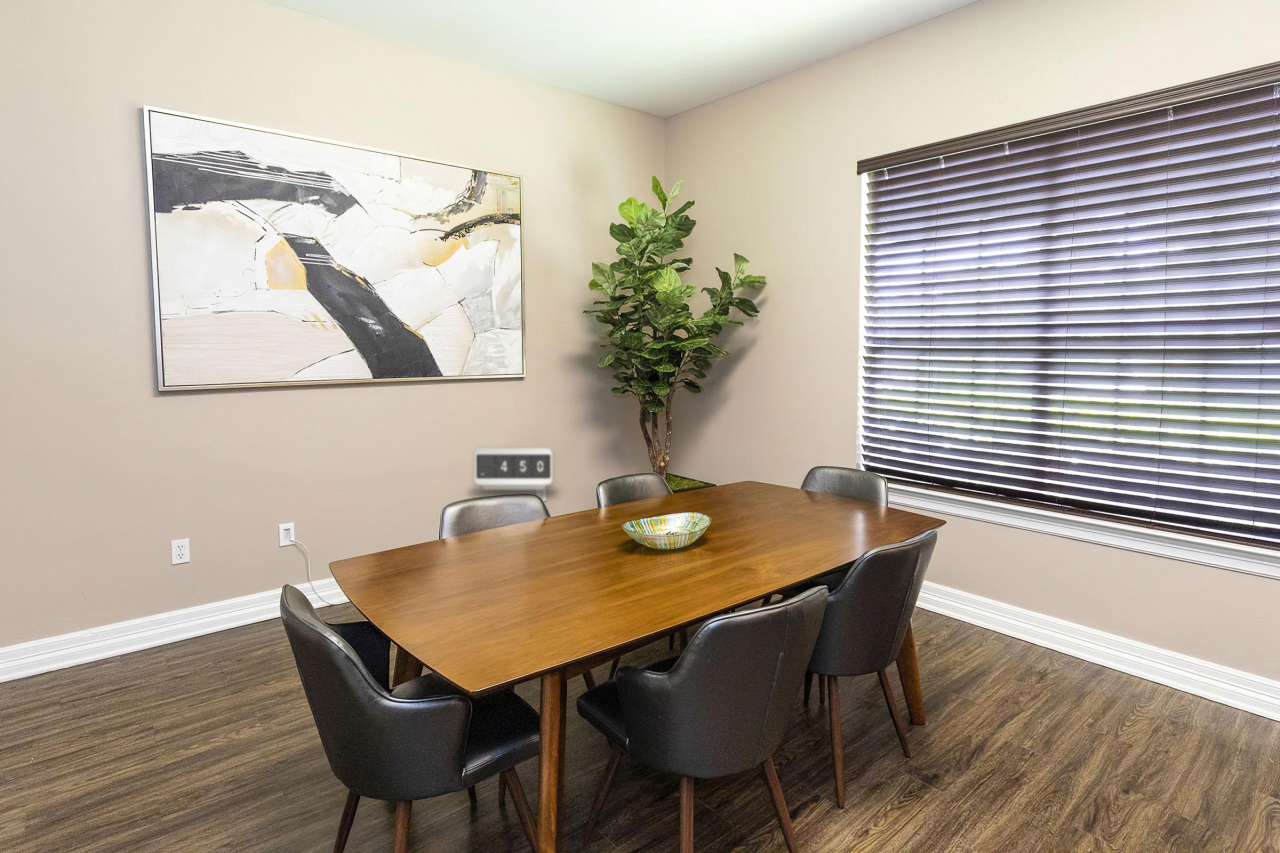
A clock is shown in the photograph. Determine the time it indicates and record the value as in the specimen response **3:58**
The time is **4:50**
